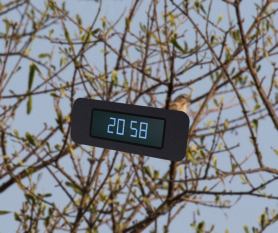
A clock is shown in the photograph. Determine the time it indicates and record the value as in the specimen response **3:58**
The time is **20:58**
